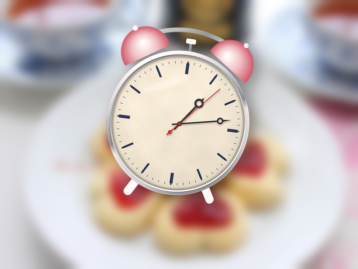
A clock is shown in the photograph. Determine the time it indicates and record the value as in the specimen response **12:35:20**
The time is **1:13:07**
